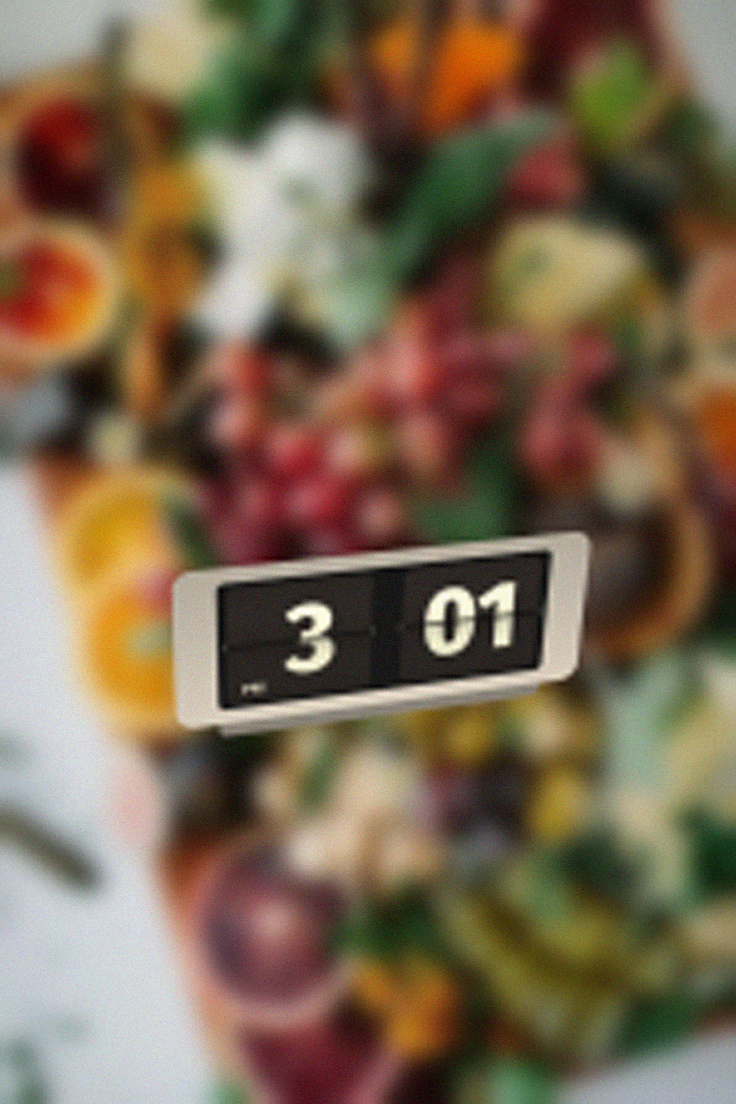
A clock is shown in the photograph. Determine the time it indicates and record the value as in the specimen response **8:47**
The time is **3:01**
